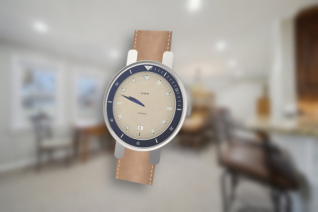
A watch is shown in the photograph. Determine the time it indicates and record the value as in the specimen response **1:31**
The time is **9:48**
